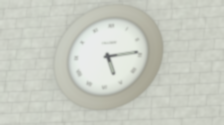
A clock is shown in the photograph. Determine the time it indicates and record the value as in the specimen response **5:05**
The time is **5:14**
